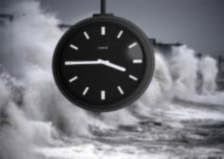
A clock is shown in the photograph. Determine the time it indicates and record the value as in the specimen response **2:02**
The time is **3:45**
